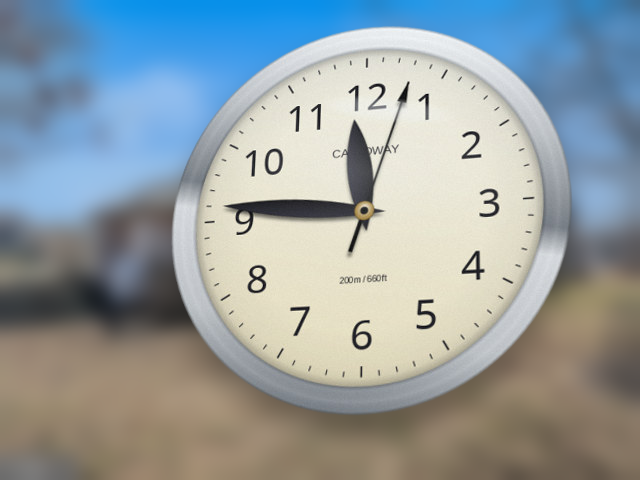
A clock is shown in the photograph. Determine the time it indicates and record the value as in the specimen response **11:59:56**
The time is **11:46:03**
